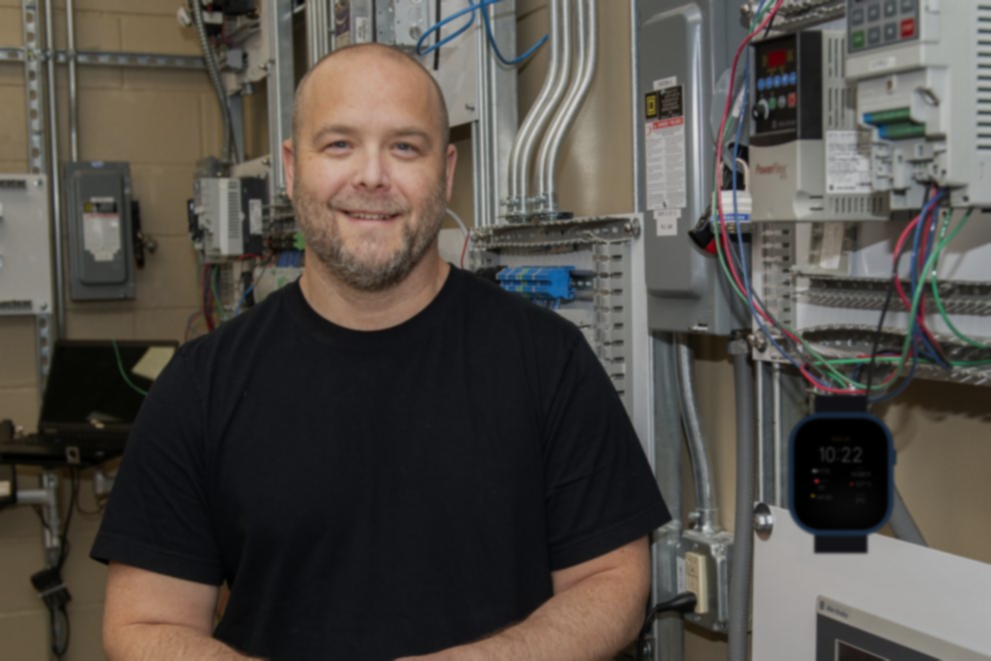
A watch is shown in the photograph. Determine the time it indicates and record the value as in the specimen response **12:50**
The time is **10:22**
